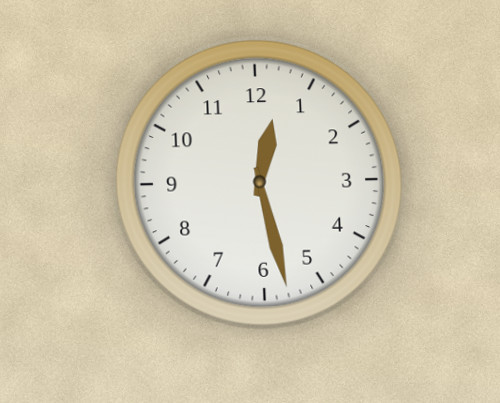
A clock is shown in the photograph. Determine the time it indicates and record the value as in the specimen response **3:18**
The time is **12:28**
